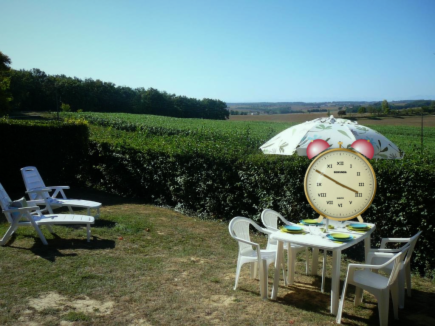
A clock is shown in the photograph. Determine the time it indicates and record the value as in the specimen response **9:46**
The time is **3:50**
